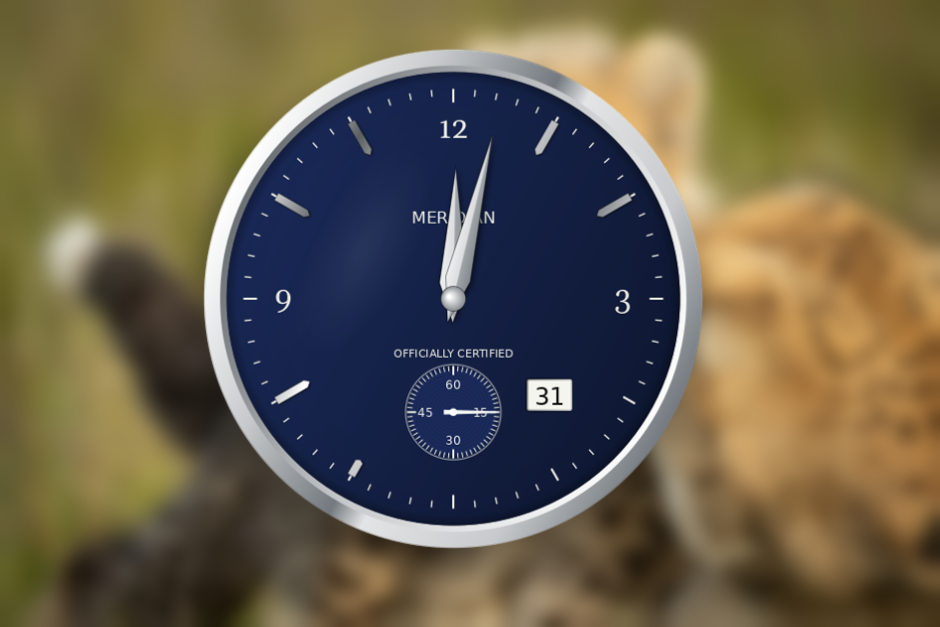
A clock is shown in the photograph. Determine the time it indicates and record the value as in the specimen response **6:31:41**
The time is **12:02:15**
